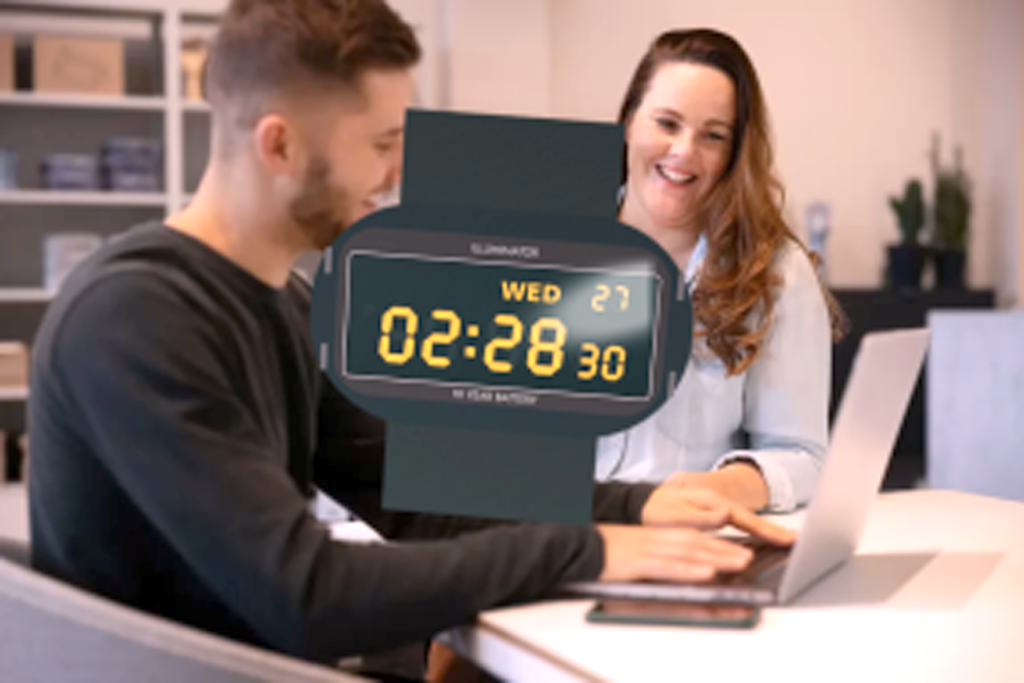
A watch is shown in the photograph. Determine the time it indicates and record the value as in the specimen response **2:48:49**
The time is **2:28:30**
